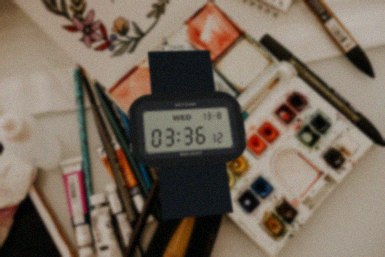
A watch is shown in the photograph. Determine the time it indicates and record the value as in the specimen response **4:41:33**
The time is **3:36:12**
